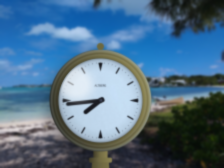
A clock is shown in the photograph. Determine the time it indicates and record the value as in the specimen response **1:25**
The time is **7:44**
